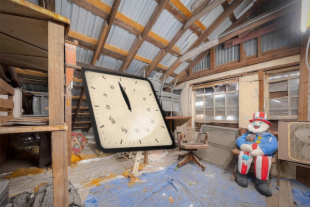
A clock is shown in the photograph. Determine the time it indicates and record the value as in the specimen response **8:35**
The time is **11:59**
